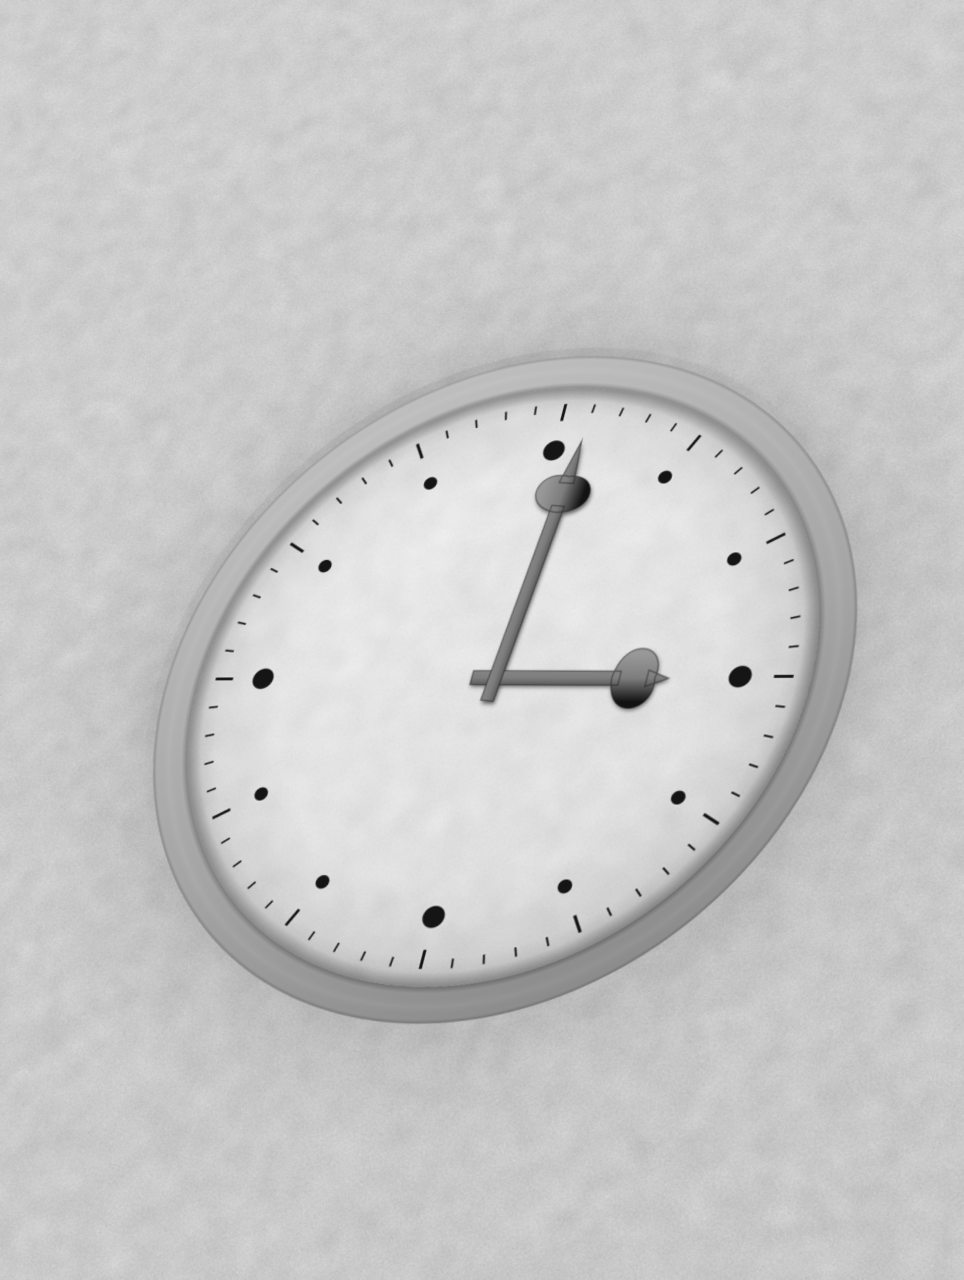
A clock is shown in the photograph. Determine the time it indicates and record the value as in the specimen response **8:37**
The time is **3:01**
